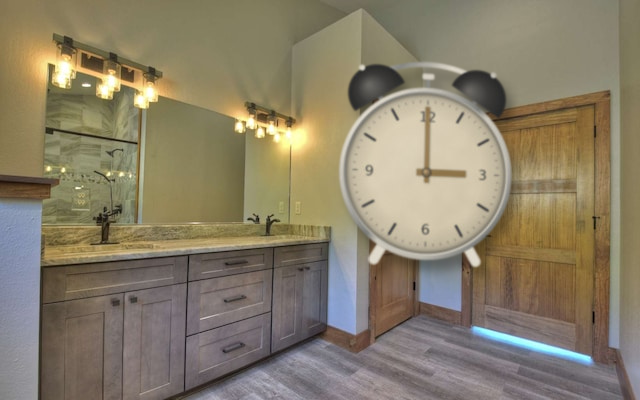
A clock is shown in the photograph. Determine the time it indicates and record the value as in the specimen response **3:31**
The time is **3:00**
